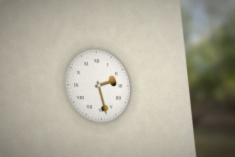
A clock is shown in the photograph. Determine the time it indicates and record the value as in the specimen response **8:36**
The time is **2:28**
